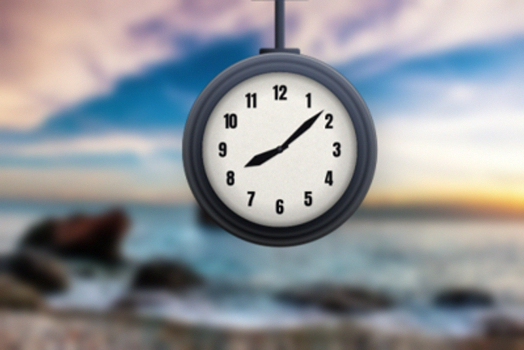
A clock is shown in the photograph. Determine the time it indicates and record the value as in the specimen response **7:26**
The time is **8:08**
